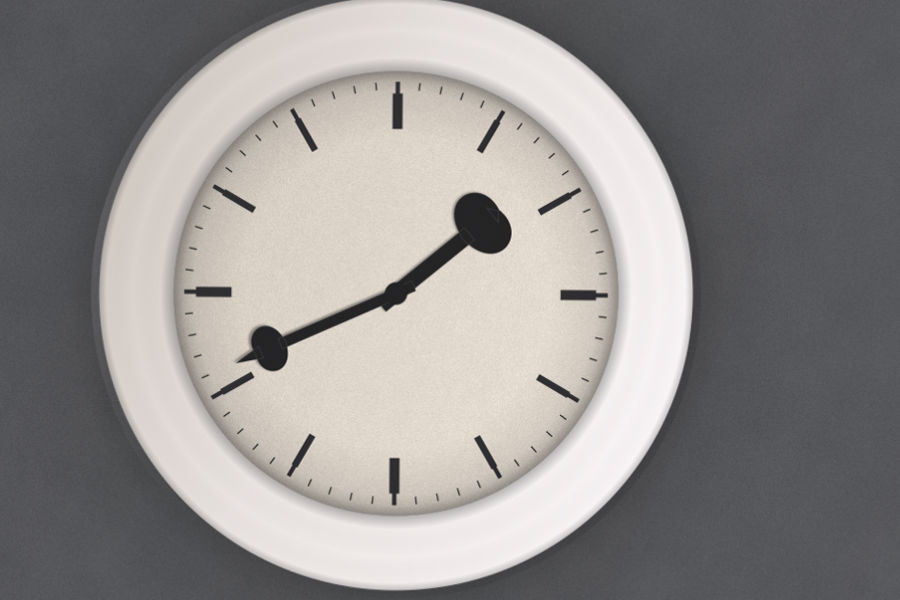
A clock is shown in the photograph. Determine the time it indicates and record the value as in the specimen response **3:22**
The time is **1:41**
